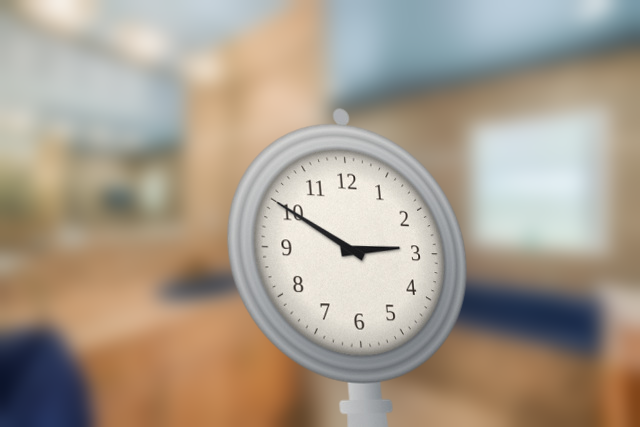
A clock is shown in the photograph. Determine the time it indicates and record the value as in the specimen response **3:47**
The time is **2:50**
